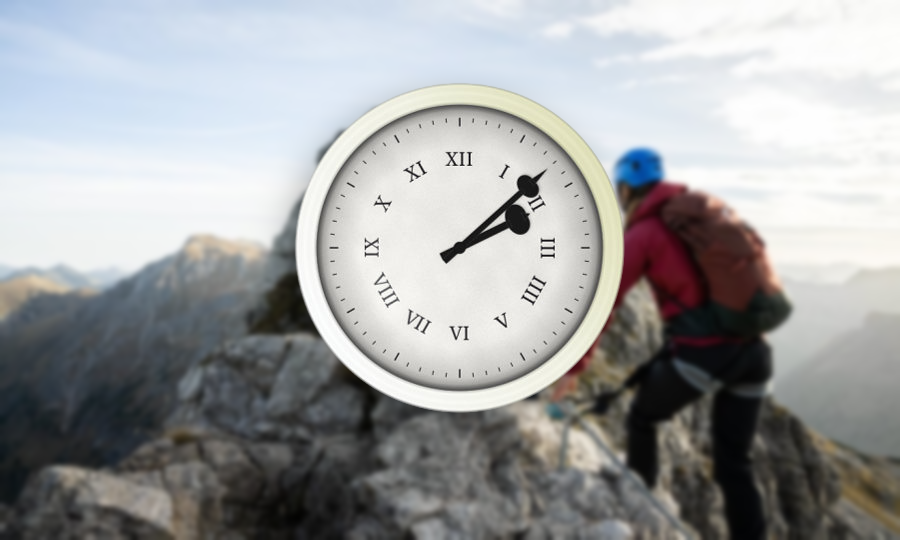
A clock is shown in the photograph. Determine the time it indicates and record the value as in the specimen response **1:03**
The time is **2:08**
